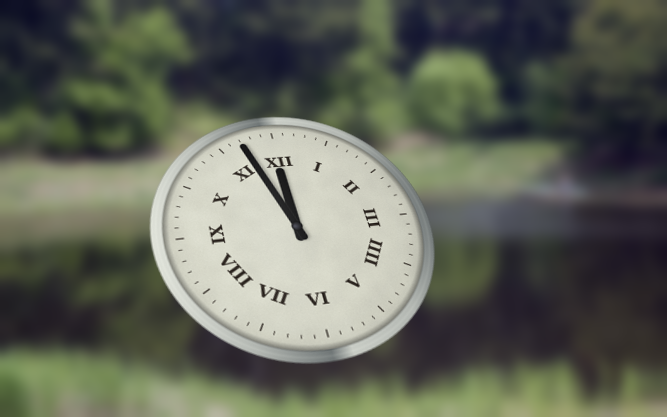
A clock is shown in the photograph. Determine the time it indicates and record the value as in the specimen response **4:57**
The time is **11:57**
